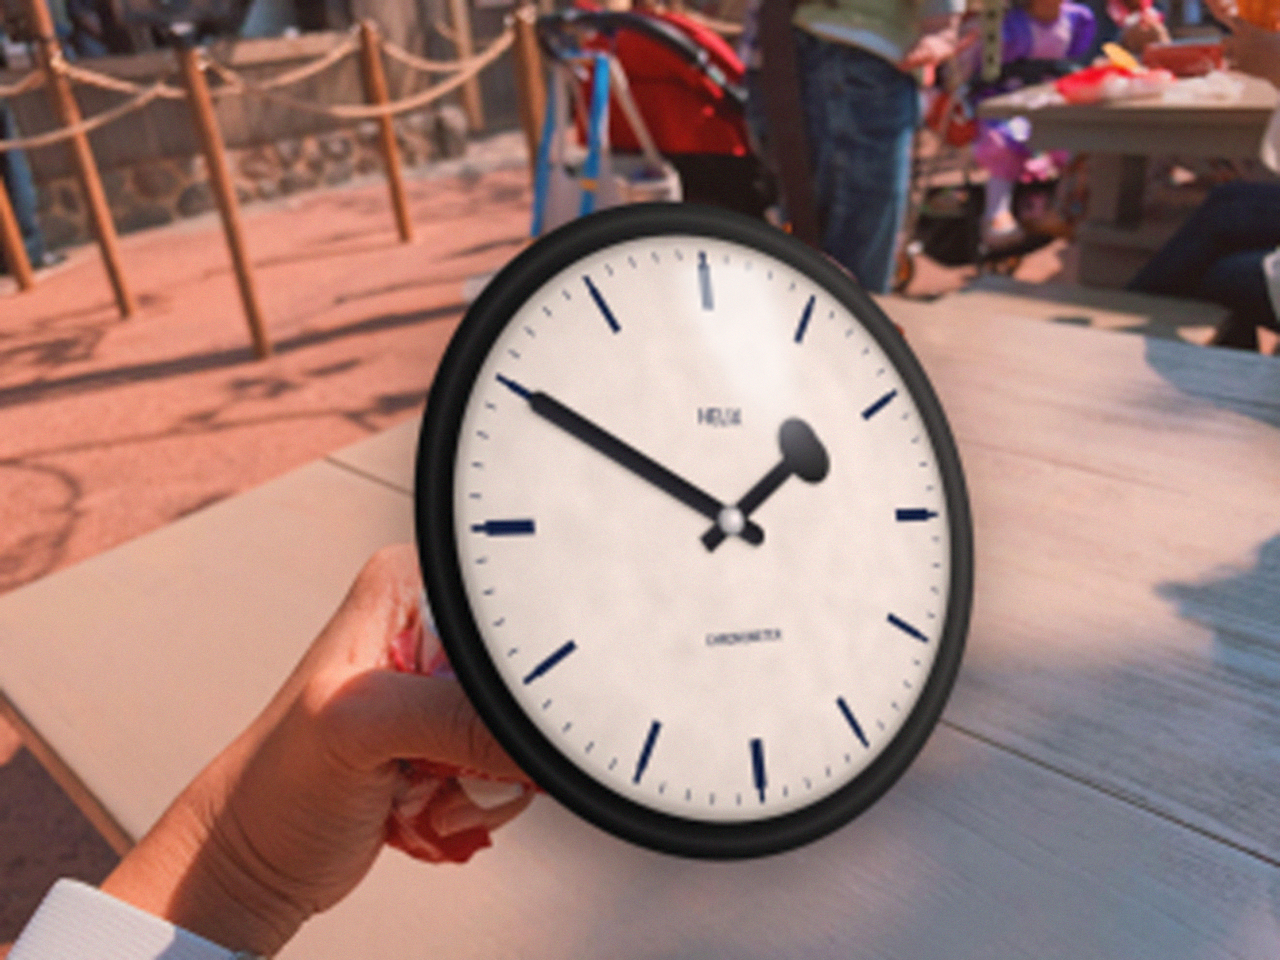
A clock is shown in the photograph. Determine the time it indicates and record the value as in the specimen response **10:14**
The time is **1:50**
